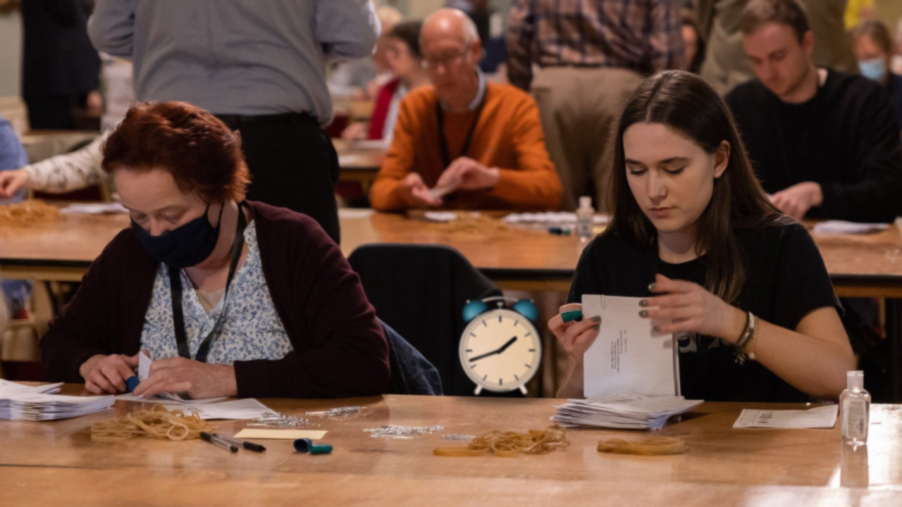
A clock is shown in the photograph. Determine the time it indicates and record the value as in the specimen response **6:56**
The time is **1:42**
